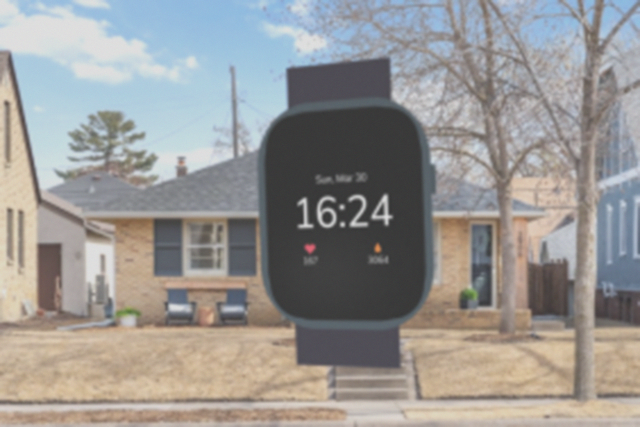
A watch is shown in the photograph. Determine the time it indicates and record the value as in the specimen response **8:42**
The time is **16:24**
